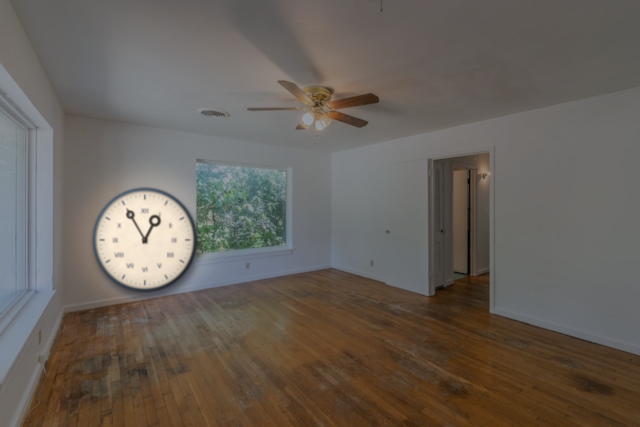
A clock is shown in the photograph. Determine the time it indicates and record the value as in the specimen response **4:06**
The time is **12:55**
